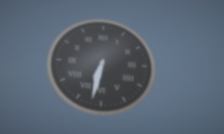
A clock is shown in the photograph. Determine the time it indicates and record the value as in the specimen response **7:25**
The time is **6:32**
